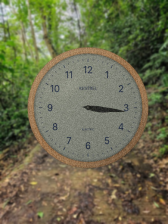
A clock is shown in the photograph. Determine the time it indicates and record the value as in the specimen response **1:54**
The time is **3:16**
